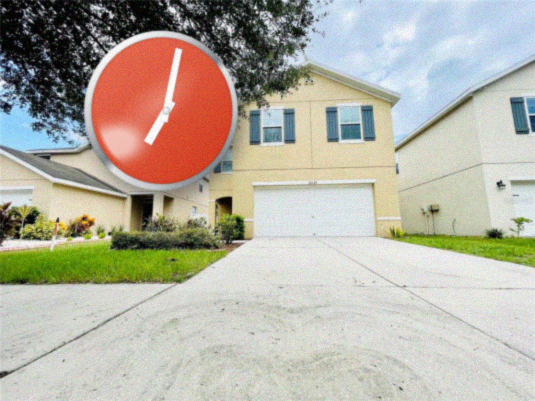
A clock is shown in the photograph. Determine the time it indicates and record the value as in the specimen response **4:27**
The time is **7:02**
